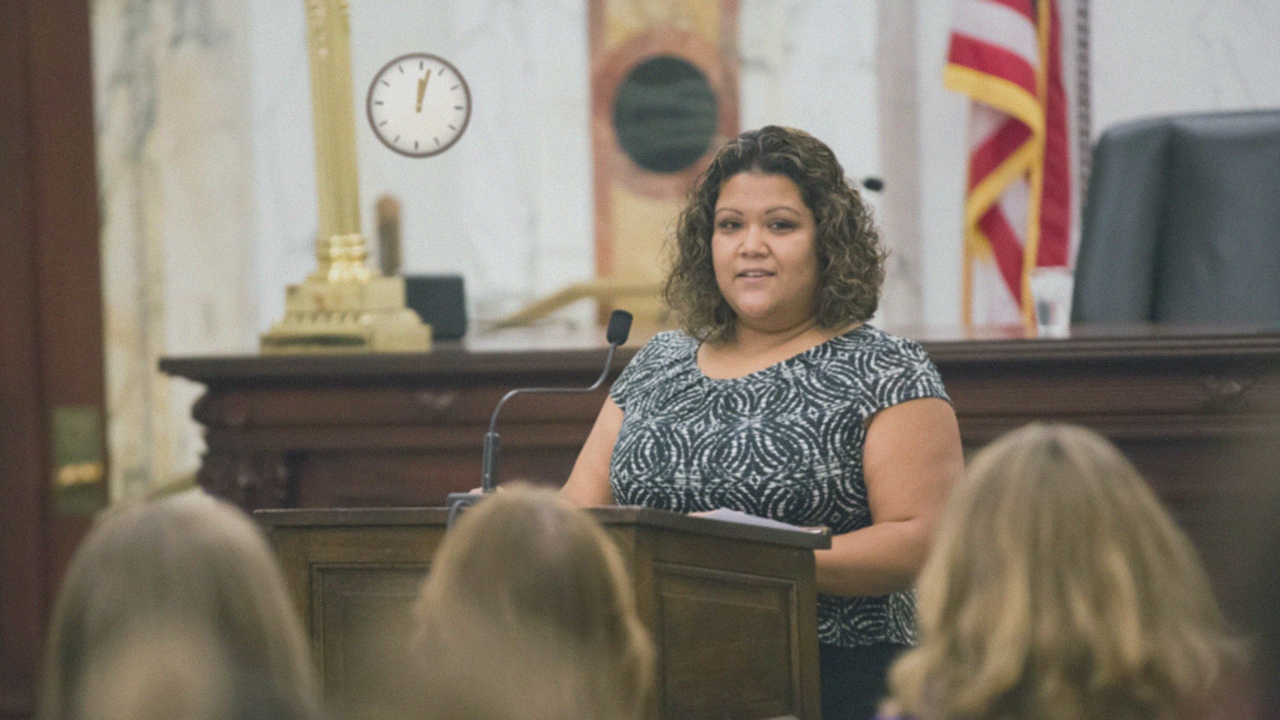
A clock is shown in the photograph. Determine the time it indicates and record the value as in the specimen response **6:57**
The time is **12:02**
